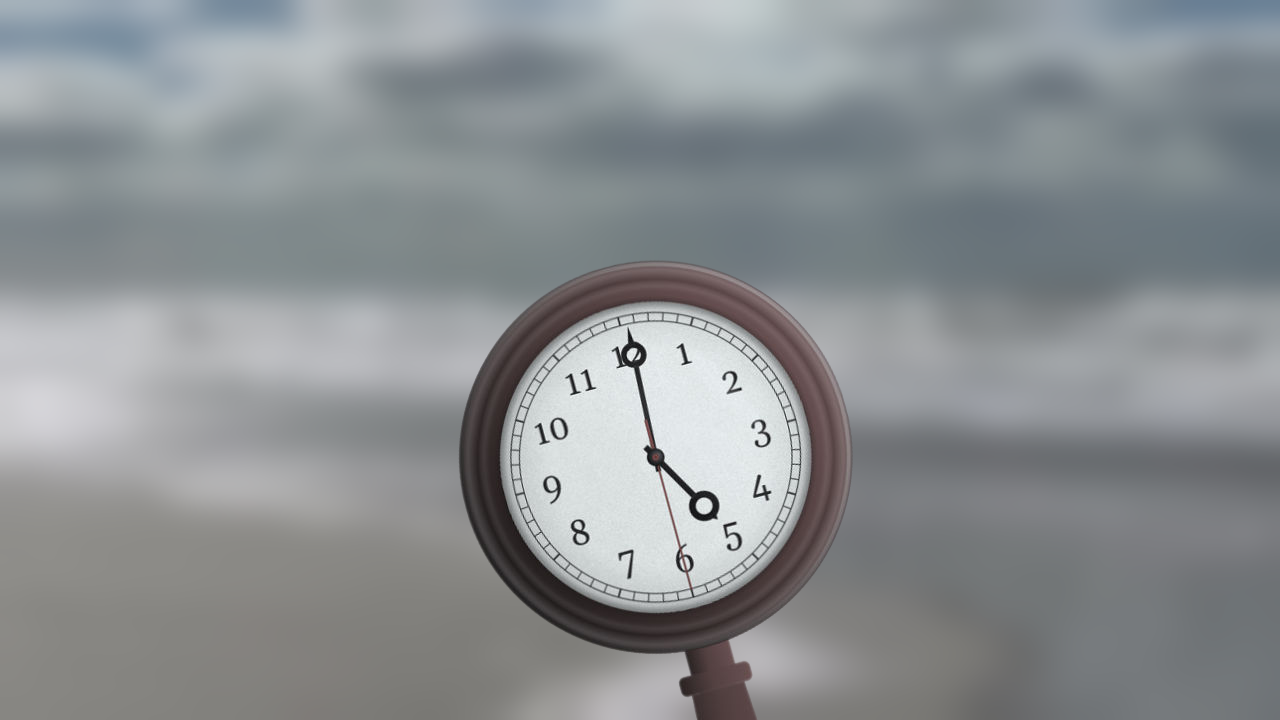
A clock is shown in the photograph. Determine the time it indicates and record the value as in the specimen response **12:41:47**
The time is **5:00:30**
